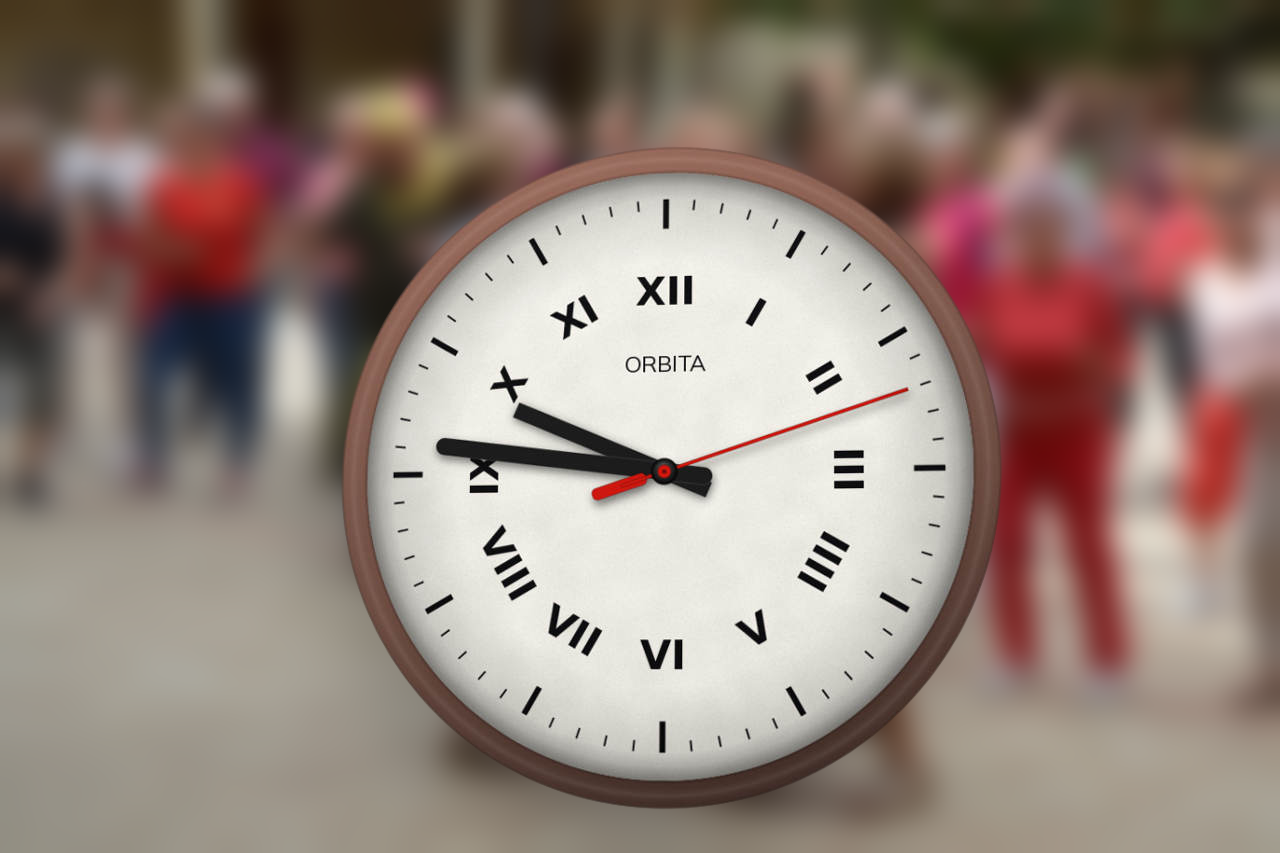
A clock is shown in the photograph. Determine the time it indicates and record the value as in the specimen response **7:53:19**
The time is **9:46:12**
